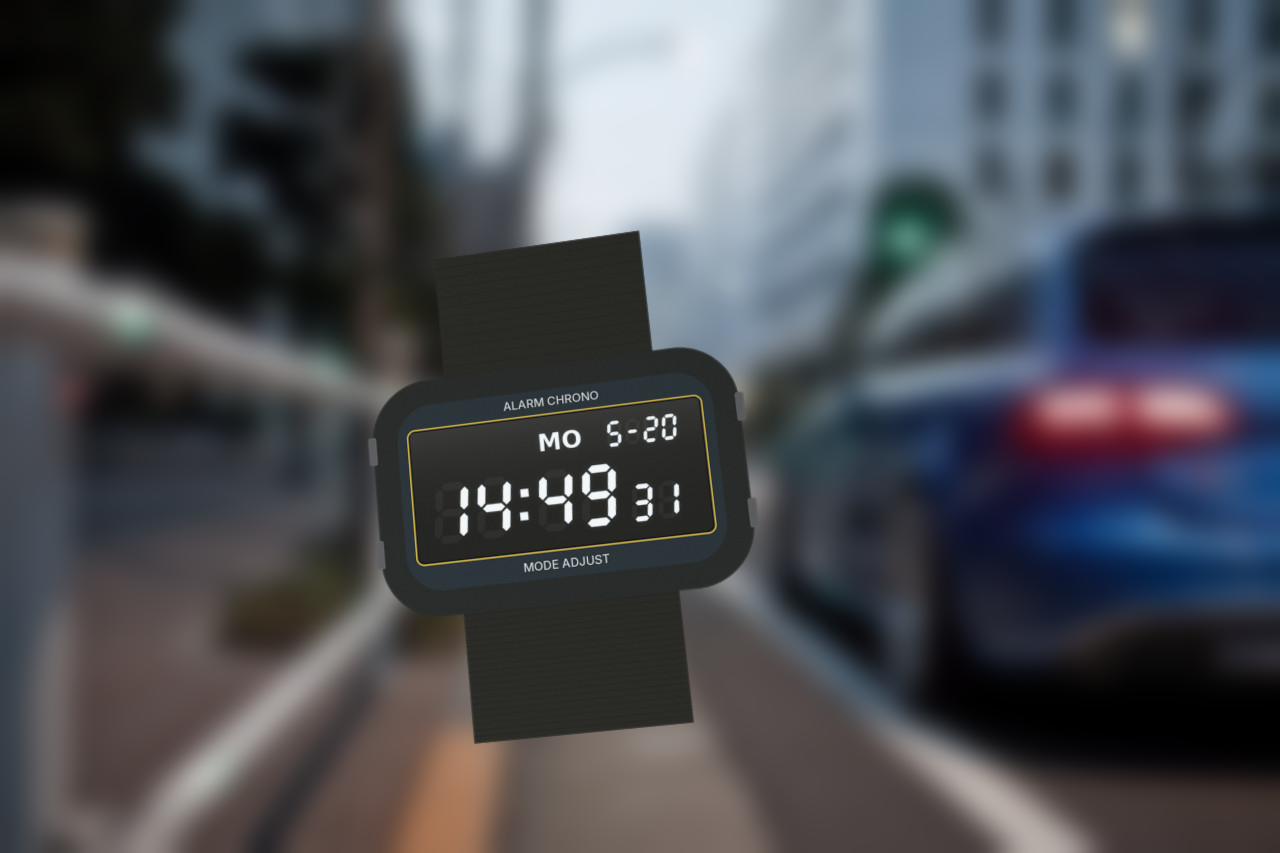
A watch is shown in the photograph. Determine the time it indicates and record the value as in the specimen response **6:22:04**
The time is **14:49:31**
